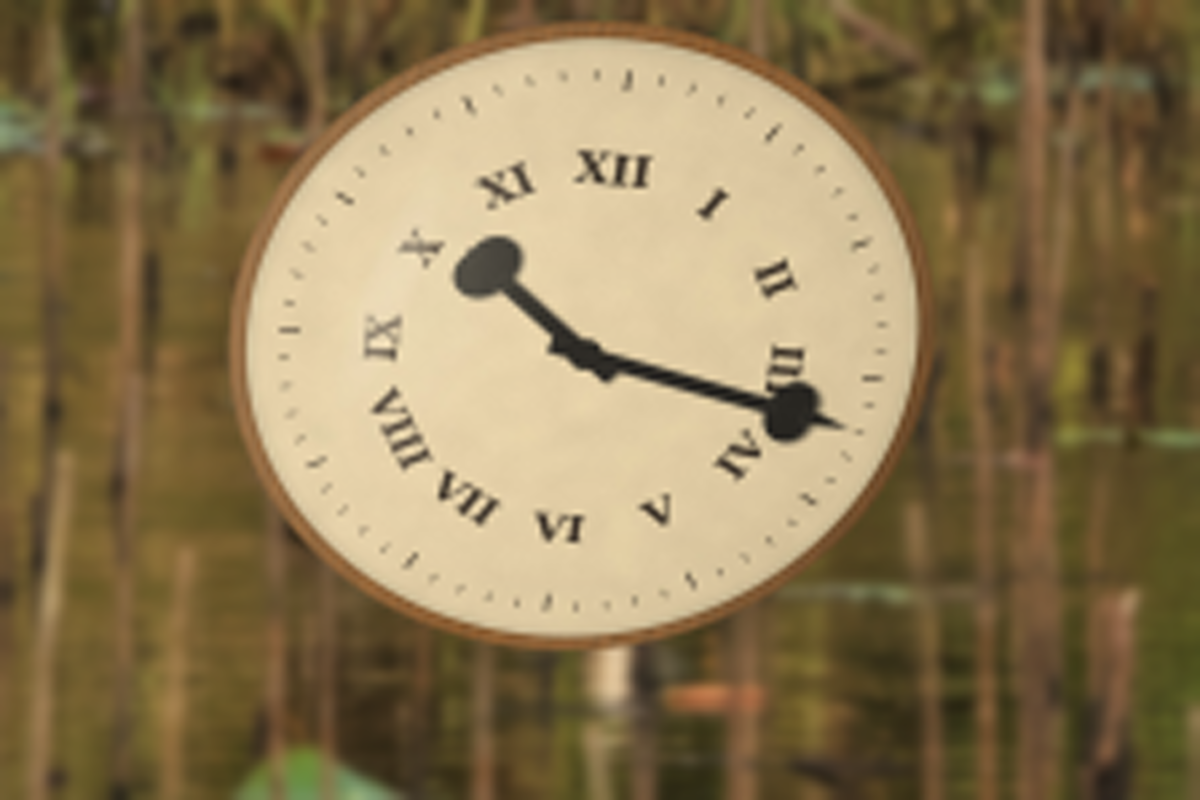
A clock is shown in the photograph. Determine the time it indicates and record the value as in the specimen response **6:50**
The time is **10:17**
